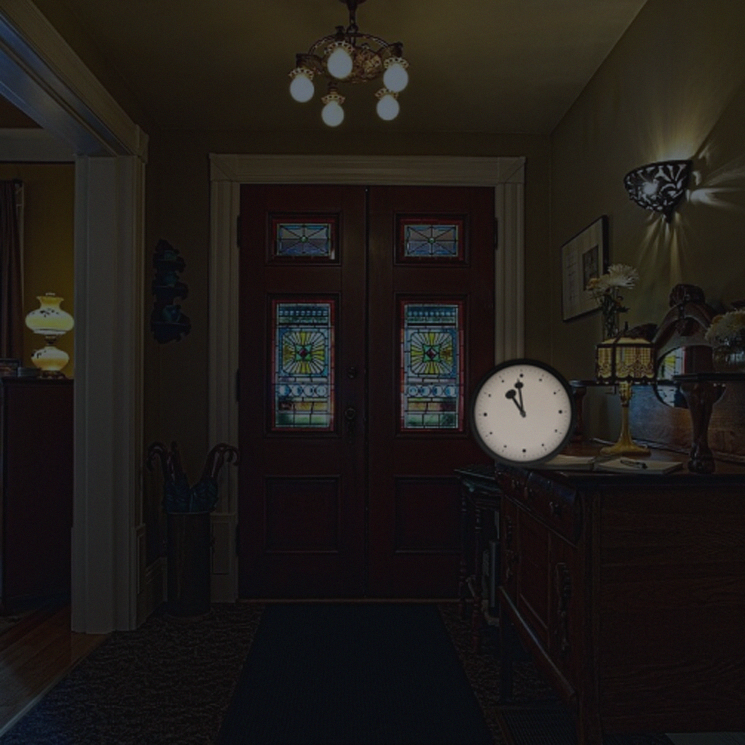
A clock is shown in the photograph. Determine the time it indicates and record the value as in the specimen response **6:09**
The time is **10:59**
